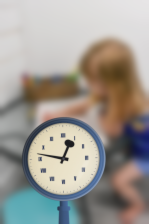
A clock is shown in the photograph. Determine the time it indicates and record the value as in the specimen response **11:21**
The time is **12:47**
